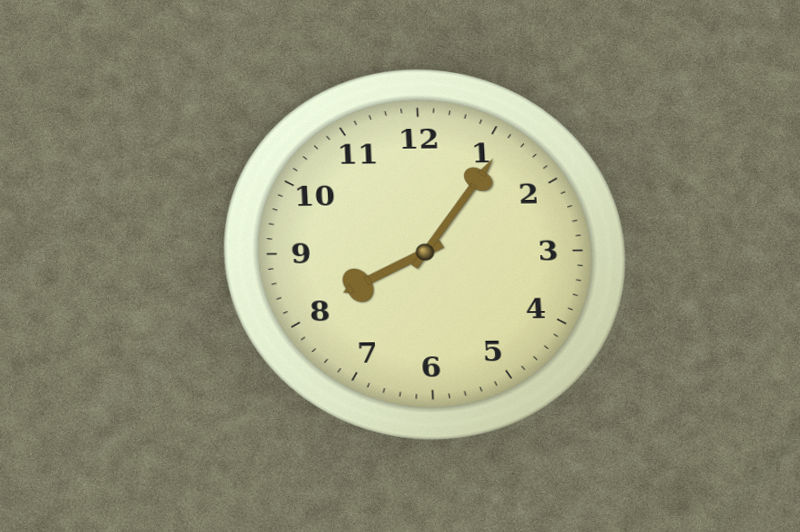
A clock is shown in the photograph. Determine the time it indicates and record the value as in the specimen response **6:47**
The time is **8:06**
